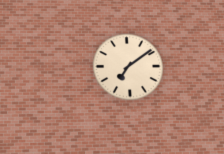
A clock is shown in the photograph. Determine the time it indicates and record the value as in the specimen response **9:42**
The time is **7:09**
